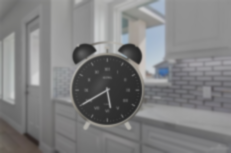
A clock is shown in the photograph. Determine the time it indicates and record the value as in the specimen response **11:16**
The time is **5:40**
